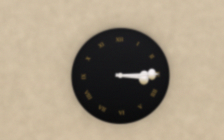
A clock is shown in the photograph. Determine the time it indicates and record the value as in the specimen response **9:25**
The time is **3:15**
